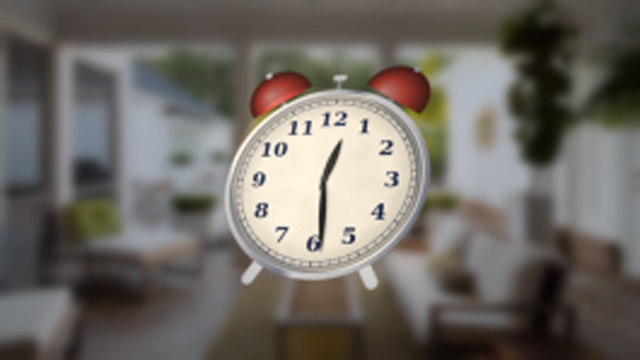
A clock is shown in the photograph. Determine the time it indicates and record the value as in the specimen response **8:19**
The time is **12:29**
